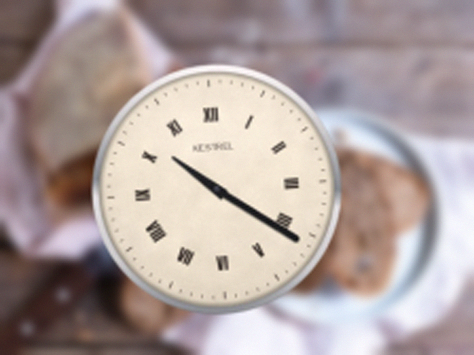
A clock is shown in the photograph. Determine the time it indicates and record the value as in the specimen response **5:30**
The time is **10:21**
